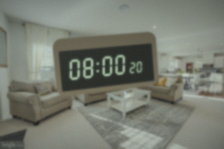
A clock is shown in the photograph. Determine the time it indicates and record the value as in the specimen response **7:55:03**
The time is **8:00:20**
